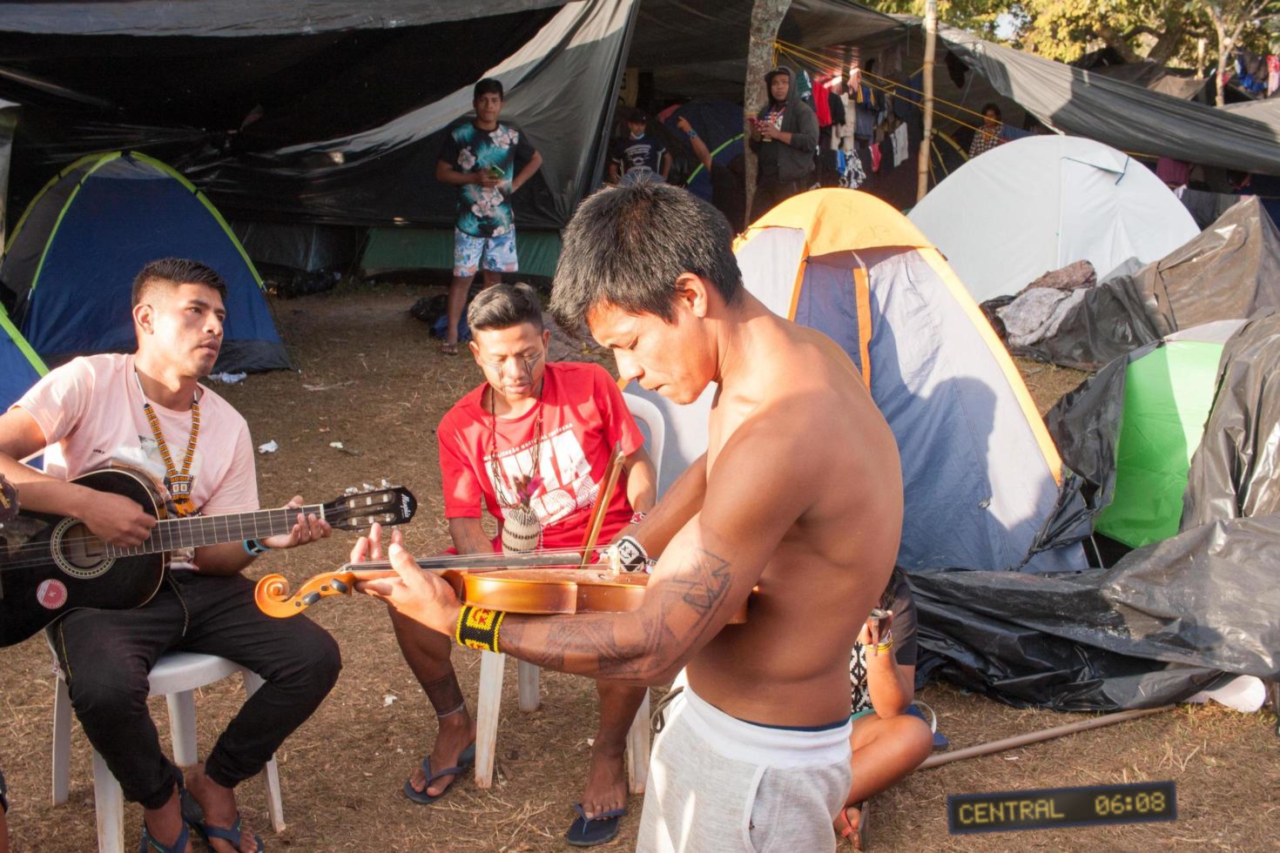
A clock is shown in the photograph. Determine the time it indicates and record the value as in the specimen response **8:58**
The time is **6:08**
